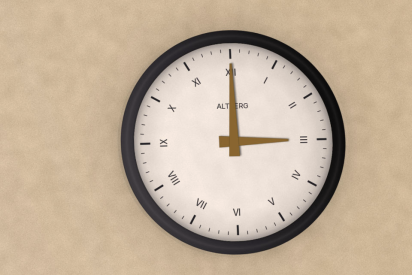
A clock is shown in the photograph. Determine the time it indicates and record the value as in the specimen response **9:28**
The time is **3:00**
